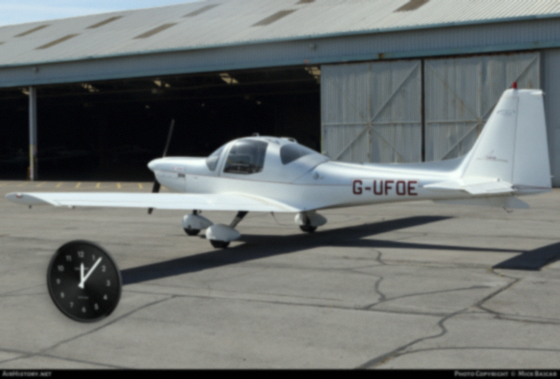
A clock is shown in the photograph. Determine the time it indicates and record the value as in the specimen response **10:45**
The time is **12:07**
